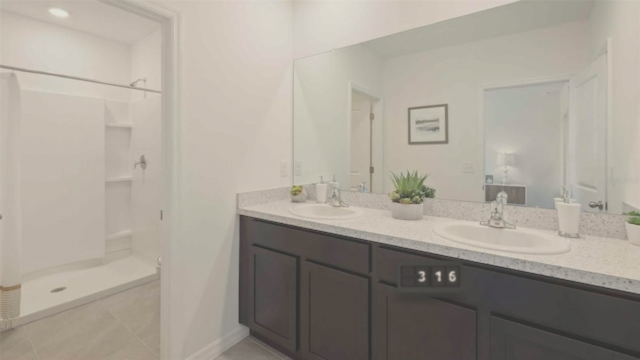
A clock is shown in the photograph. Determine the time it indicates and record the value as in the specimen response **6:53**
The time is **3:16**
